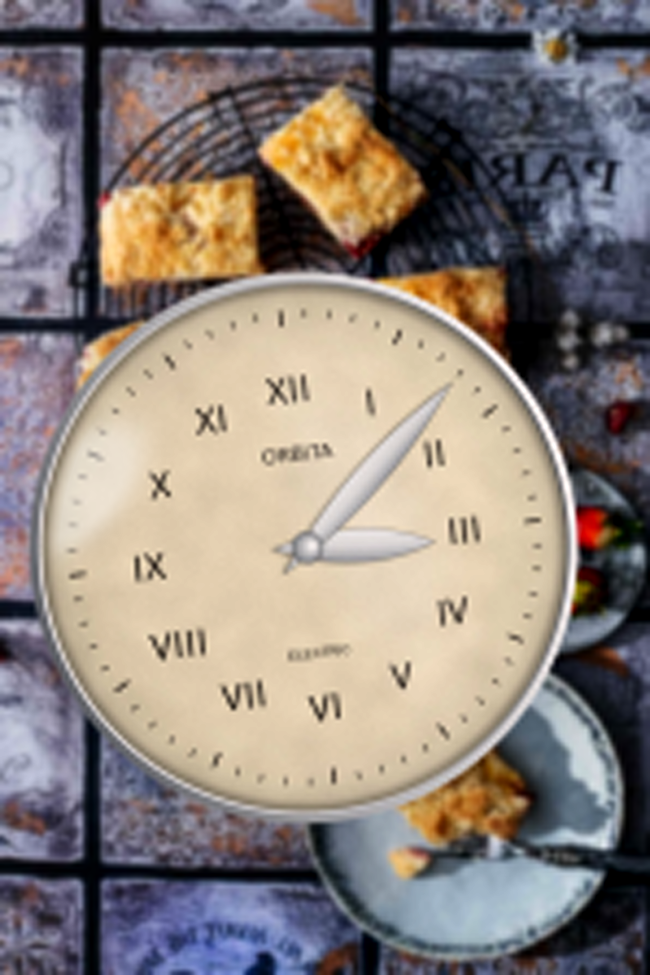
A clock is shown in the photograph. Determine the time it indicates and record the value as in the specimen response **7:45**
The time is **3:08**
